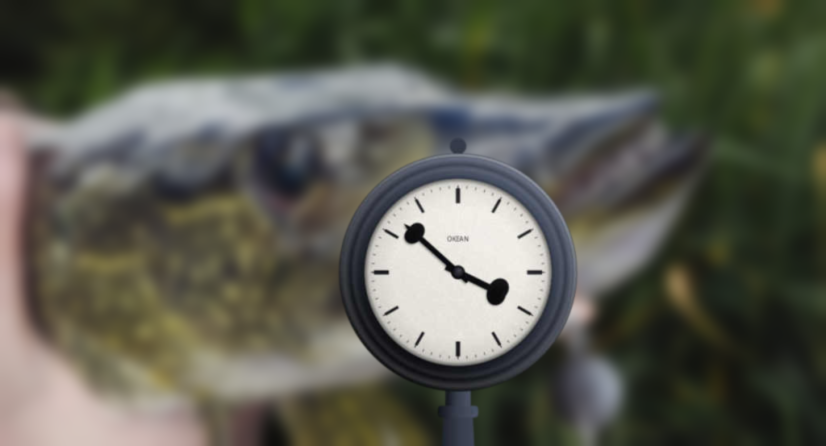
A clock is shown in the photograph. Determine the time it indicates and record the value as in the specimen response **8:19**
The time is **3:52**
